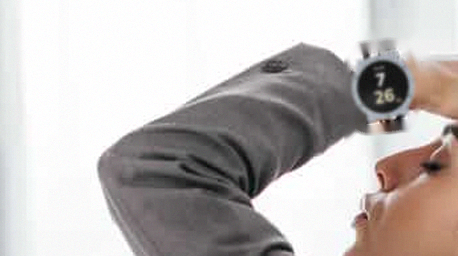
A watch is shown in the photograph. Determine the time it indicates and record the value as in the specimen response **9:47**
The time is **7:26**
